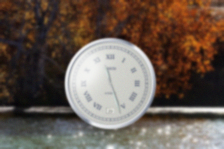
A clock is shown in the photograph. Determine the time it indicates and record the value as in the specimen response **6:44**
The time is **11:27**
